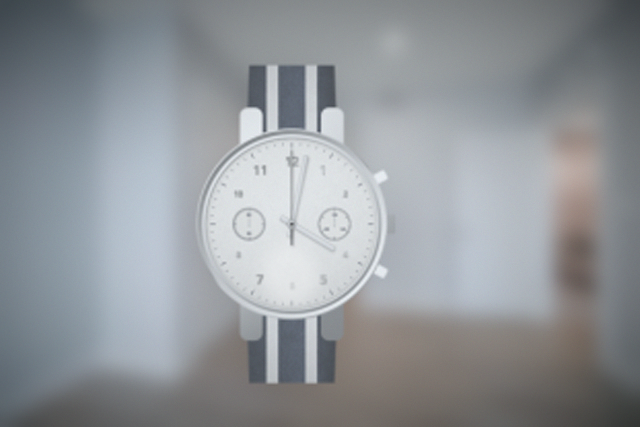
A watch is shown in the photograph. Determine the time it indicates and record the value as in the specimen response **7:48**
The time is **4:02**
